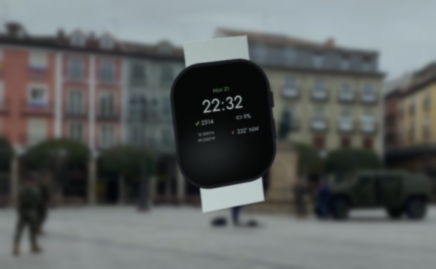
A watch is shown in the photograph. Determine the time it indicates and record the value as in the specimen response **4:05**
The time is **22:32**
